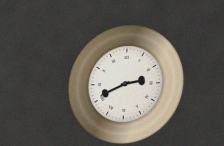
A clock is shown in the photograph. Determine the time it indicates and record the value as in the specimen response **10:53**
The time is **2:41**
